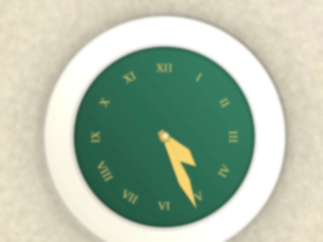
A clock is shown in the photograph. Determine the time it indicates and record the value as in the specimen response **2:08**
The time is **4:26**
